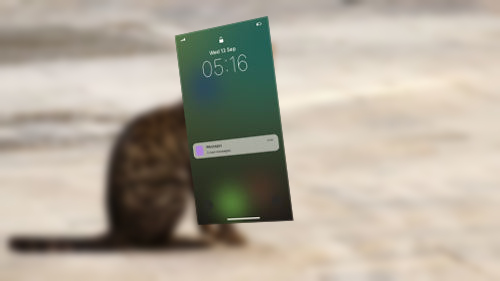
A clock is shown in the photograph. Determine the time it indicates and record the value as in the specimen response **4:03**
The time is **5:16**
